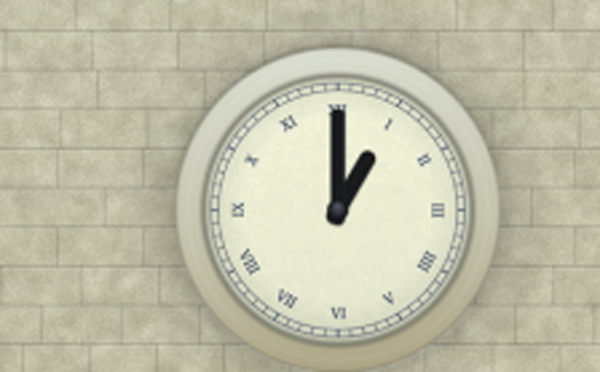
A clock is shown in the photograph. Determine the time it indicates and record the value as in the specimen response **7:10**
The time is **1:00**
